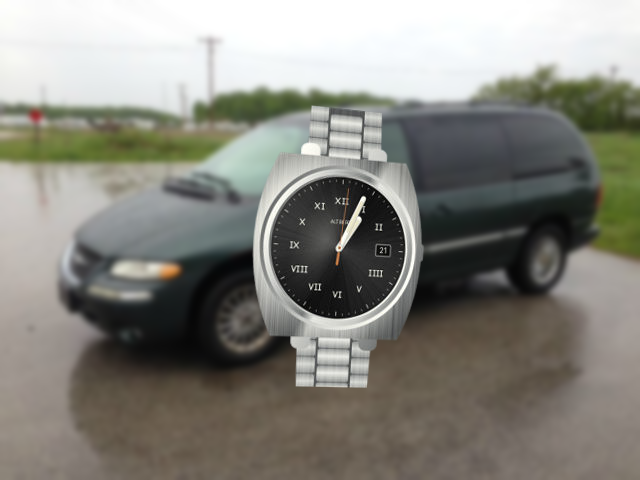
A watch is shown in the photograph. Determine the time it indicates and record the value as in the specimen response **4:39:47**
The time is **1:04:01**
